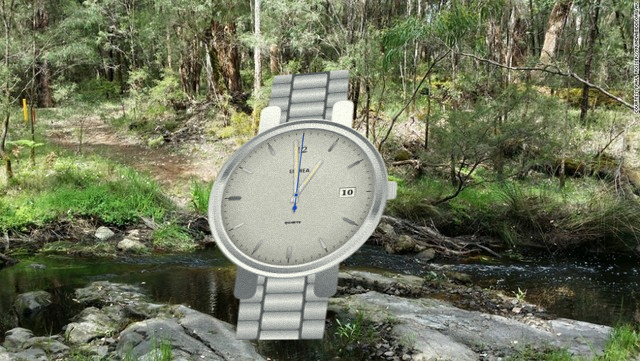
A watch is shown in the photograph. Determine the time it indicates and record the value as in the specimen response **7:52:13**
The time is **12:59:00**
